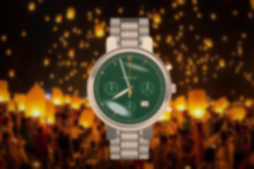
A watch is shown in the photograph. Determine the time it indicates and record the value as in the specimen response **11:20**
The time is **7:57**
